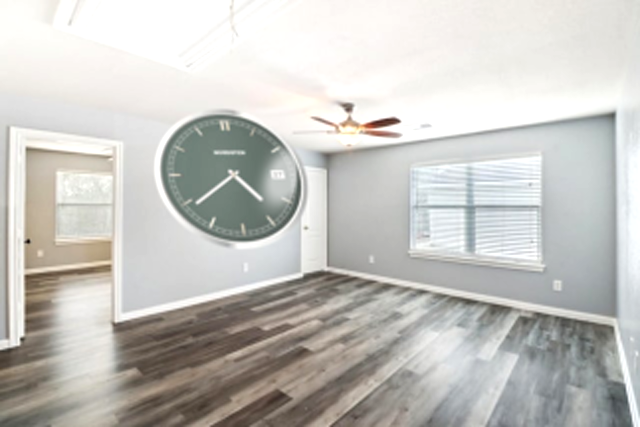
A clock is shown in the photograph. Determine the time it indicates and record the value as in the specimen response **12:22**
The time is **4:39**
